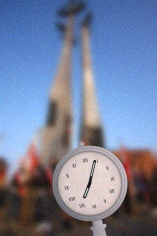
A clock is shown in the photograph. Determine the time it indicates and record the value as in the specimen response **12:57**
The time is **7:04**
